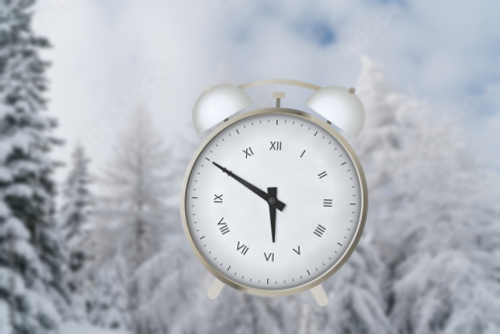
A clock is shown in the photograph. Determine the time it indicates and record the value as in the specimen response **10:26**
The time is **5:50**
